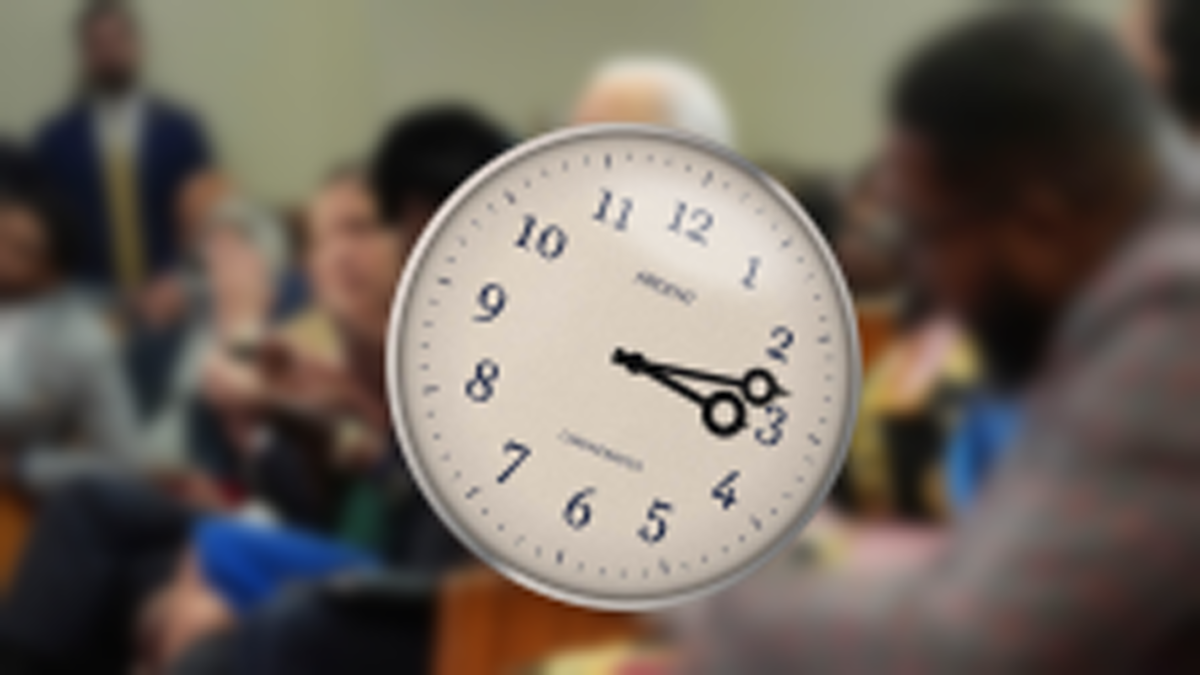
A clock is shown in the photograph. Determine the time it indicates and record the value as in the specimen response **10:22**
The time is **3:13**
